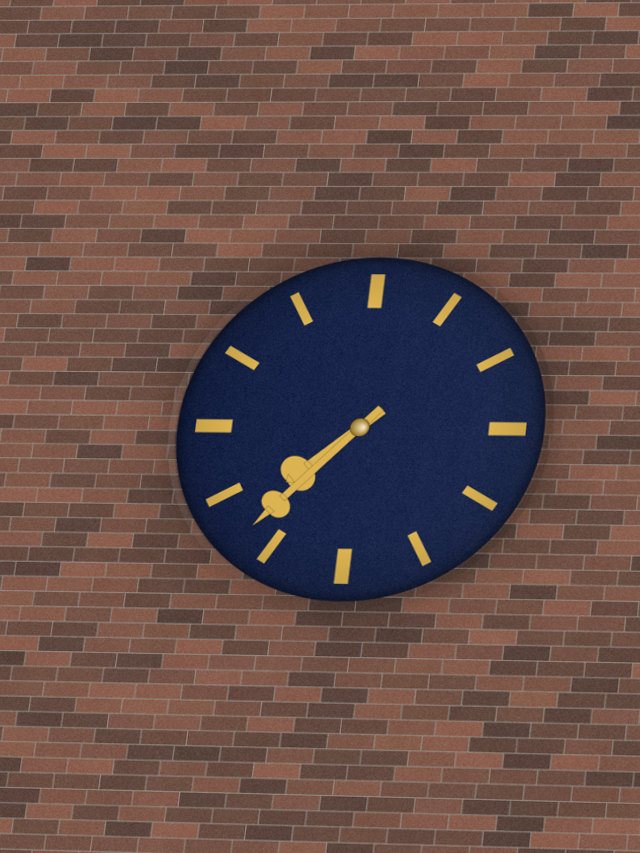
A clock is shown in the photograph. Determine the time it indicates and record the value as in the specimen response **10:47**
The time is **7:37**
